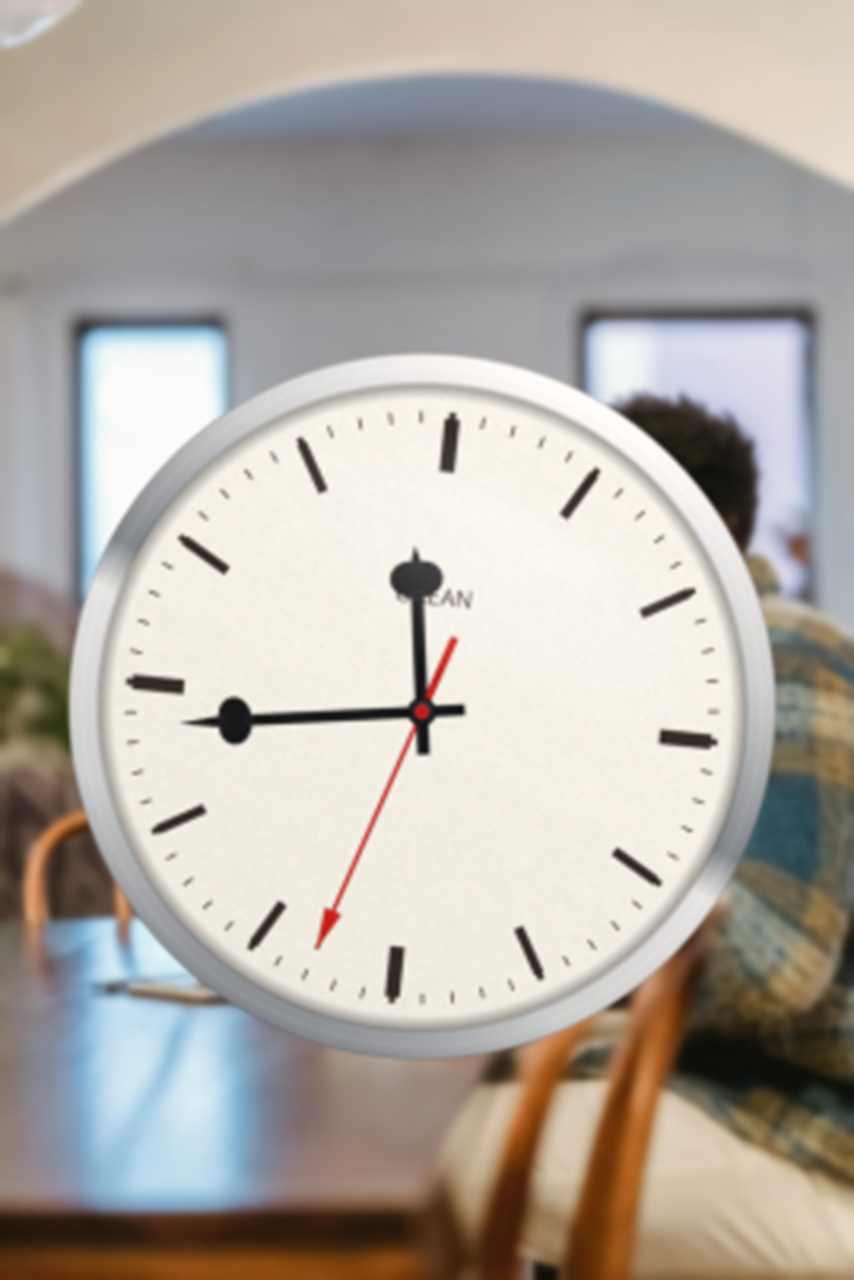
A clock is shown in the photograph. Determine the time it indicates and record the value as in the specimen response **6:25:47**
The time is **11:43:33**
